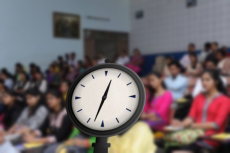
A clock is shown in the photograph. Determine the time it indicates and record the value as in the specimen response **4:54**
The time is **12:33**
